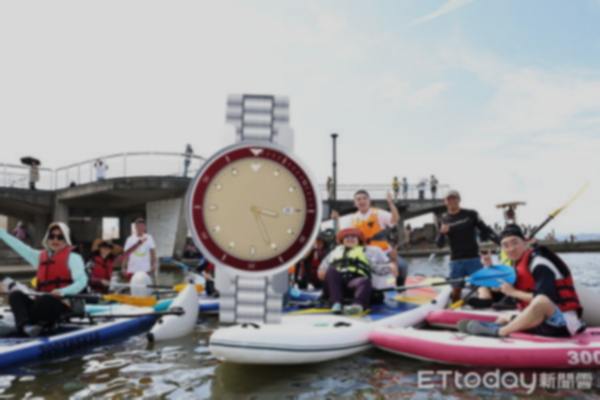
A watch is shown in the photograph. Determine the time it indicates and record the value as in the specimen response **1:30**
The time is **3:26**
